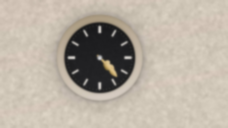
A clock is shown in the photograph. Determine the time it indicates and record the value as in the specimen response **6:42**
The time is **4:23**
